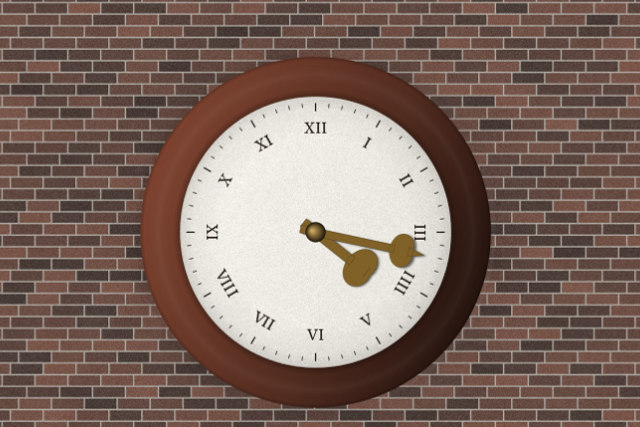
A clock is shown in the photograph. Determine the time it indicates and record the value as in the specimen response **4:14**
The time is **4:17**
